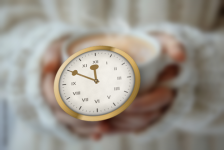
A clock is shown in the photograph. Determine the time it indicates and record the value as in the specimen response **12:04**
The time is **11:50**
